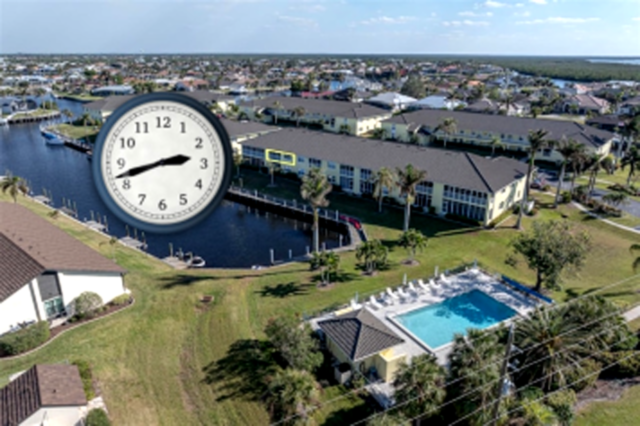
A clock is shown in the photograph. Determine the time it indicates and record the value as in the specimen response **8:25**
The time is **2:42**
